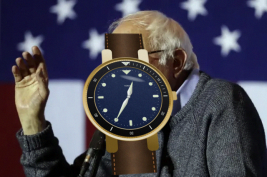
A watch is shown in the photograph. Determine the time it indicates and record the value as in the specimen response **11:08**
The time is **12:35**
